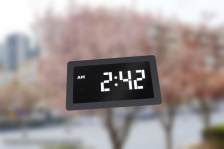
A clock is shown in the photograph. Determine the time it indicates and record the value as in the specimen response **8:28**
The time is **2:42**
